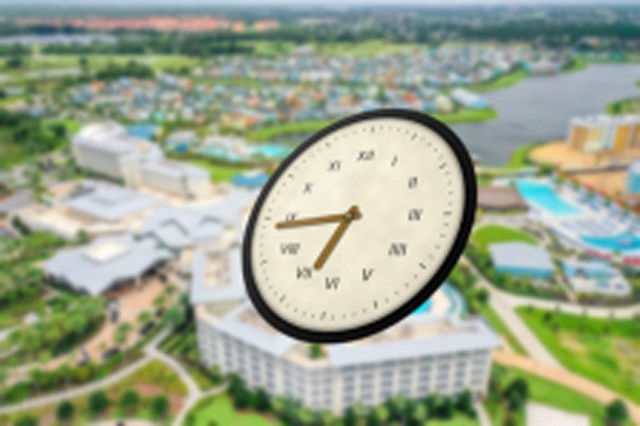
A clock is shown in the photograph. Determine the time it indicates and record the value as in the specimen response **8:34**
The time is **6:44**
